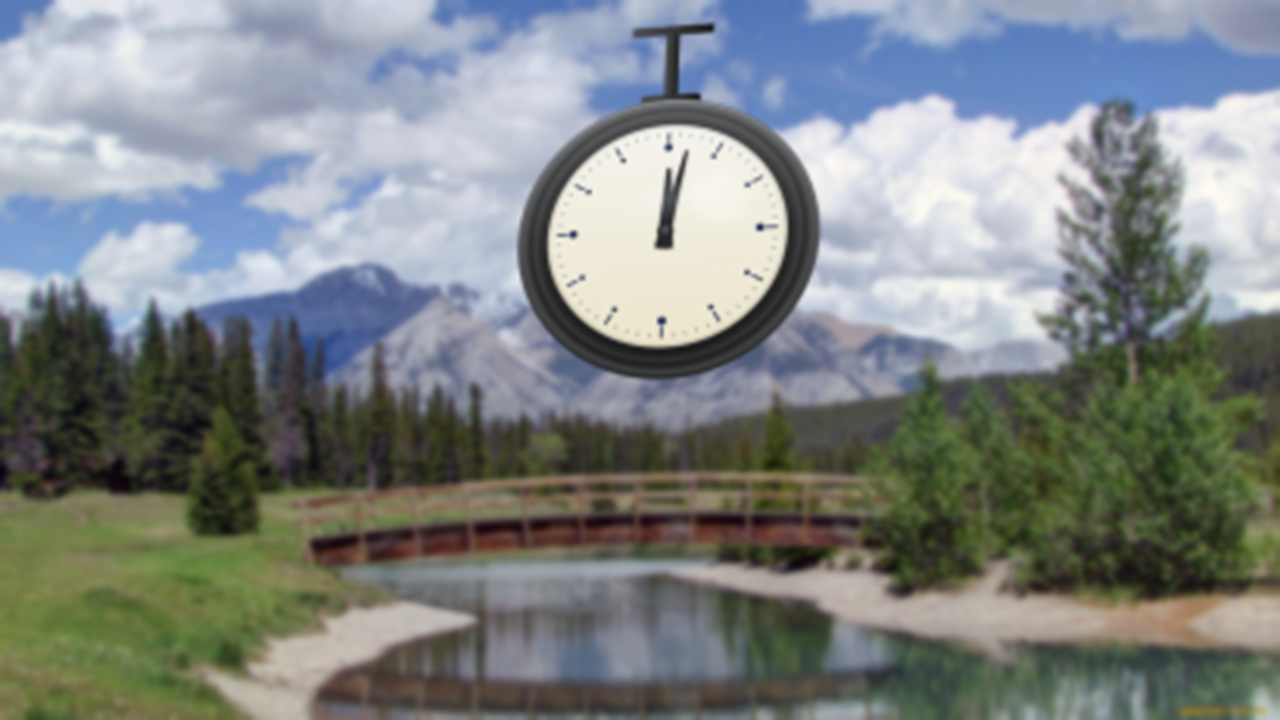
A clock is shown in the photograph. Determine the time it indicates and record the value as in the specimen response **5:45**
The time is **12:02**
